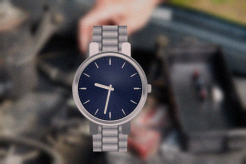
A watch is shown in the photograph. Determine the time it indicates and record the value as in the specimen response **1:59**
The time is **9:32**
